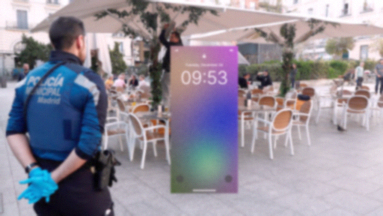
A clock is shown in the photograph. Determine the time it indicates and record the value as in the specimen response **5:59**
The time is **9:53**
